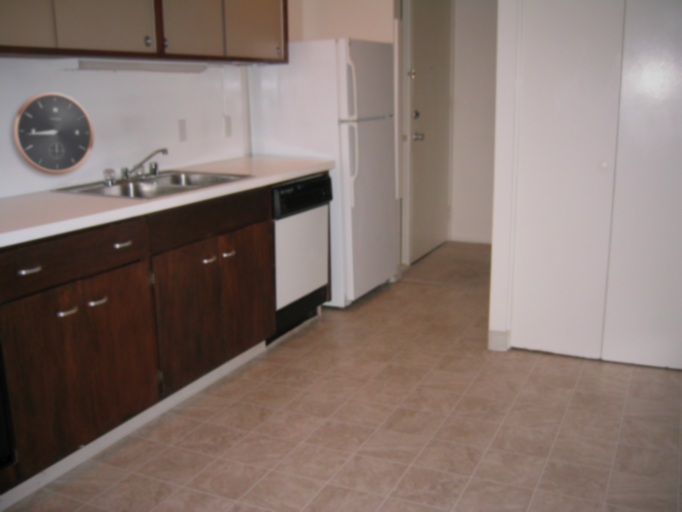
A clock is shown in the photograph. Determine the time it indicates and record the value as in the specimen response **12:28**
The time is **8:44**
